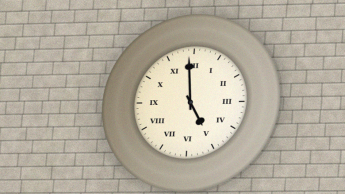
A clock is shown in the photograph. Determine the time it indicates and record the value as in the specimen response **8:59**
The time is **4:59**
